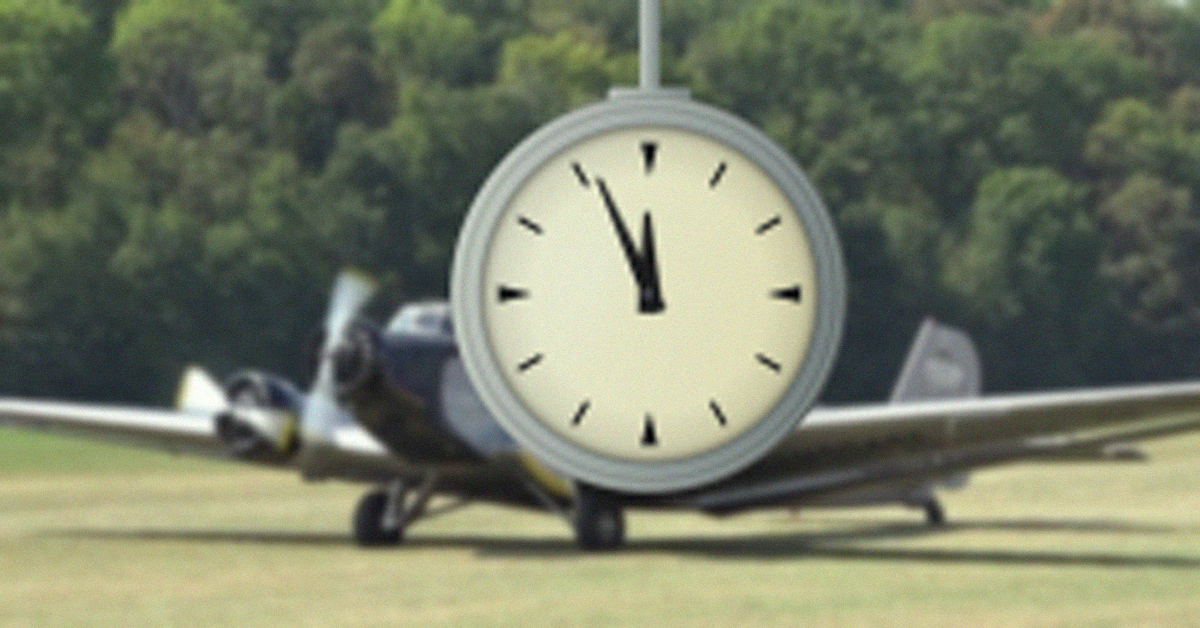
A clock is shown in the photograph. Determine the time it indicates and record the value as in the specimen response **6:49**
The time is **11:56**
